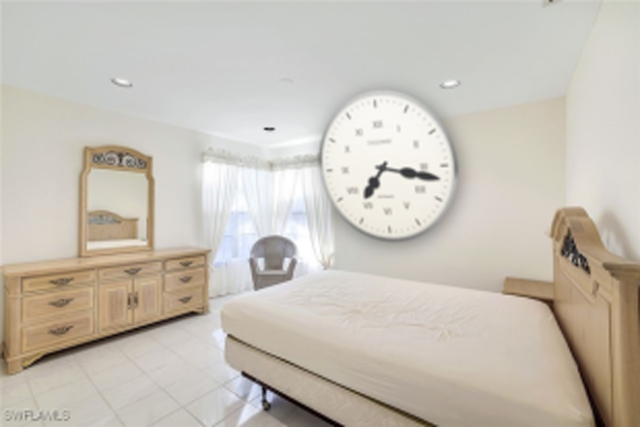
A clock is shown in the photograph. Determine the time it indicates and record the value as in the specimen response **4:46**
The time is **7:17**
